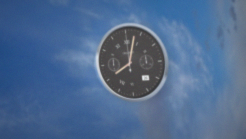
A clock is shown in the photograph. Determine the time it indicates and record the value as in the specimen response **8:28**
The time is **8:03**
